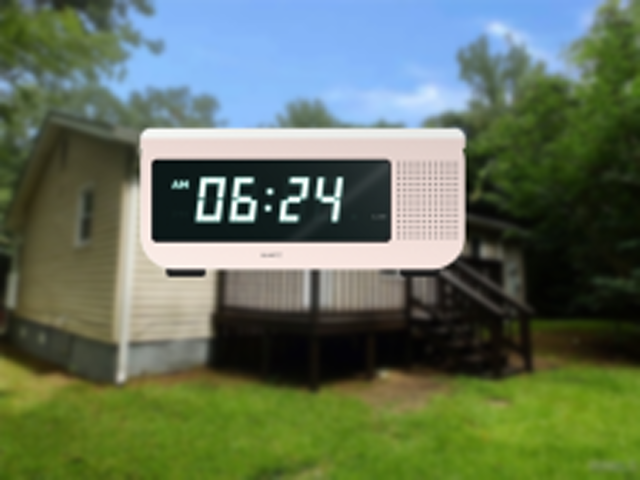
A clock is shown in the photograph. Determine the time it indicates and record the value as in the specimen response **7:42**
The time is **6:24**
